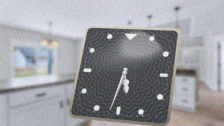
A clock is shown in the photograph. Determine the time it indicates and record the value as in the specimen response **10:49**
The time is **5:32**
